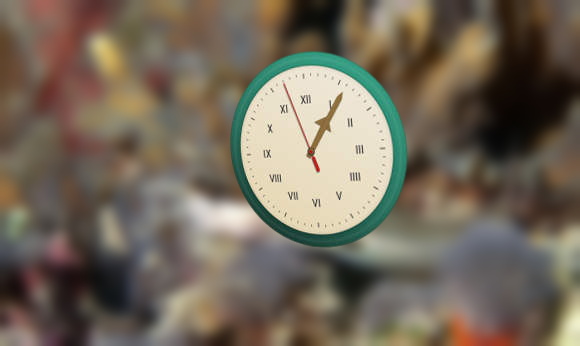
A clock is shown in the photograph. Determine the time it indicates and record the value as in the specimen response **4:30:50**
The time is **1:05:57**
